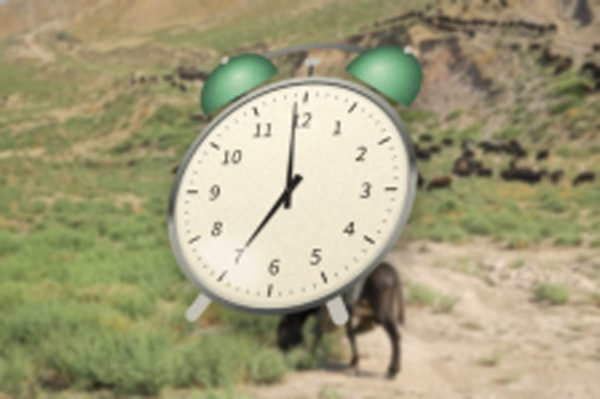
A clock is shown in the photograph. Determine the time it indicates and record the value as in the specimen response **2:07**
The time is **6:59**
